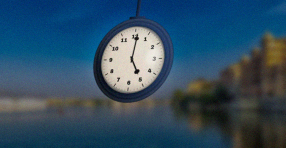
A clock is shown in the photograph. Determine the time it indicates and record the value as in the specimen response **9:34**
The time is **5:01**
